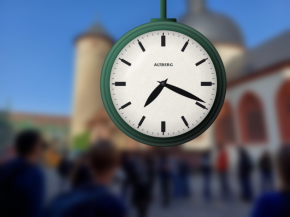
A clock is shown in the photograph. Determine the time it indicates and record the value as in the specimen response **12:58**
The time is **7:19**
